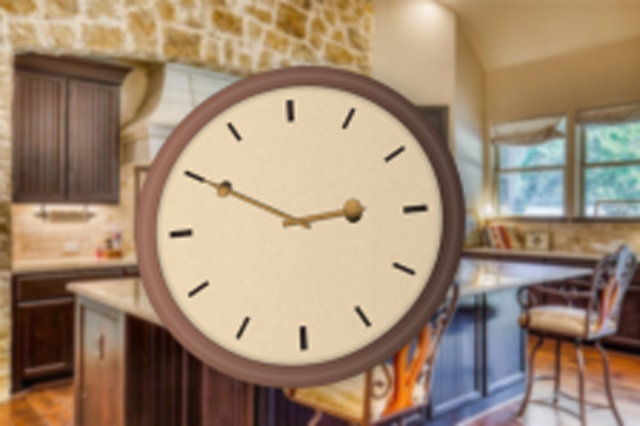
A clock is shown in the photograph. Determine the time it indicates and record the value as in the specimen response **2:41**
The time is **2:50**
